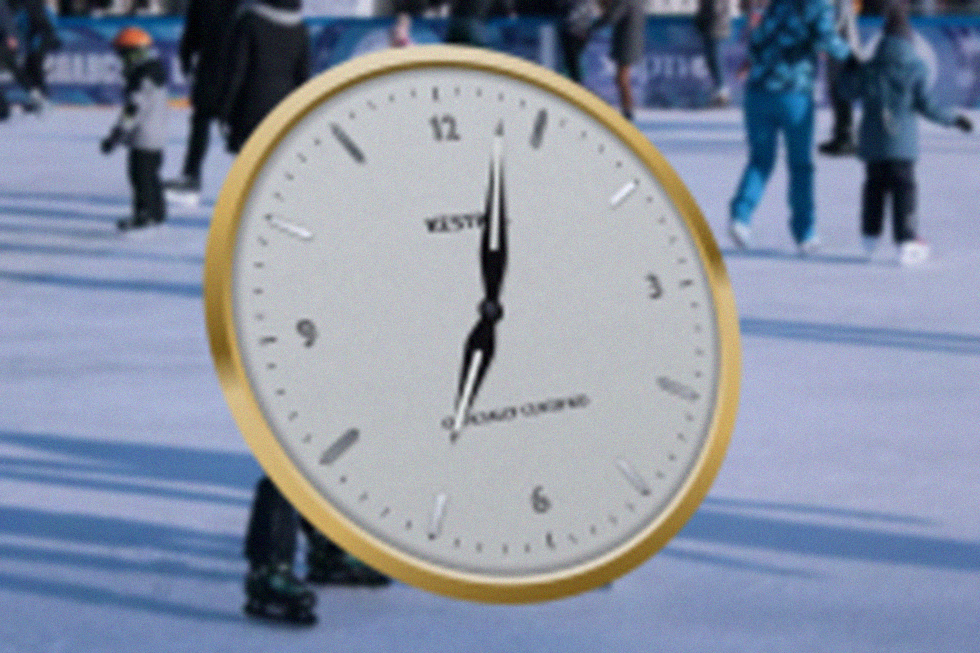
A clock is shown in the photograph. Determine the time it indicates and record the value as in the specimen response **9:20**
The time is **7:03**
